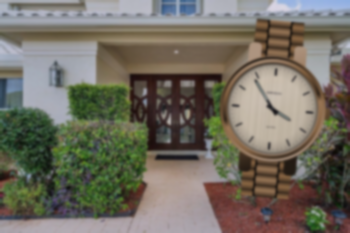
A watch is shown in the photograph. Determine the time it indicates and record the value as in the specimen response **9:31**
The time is **3:54**
